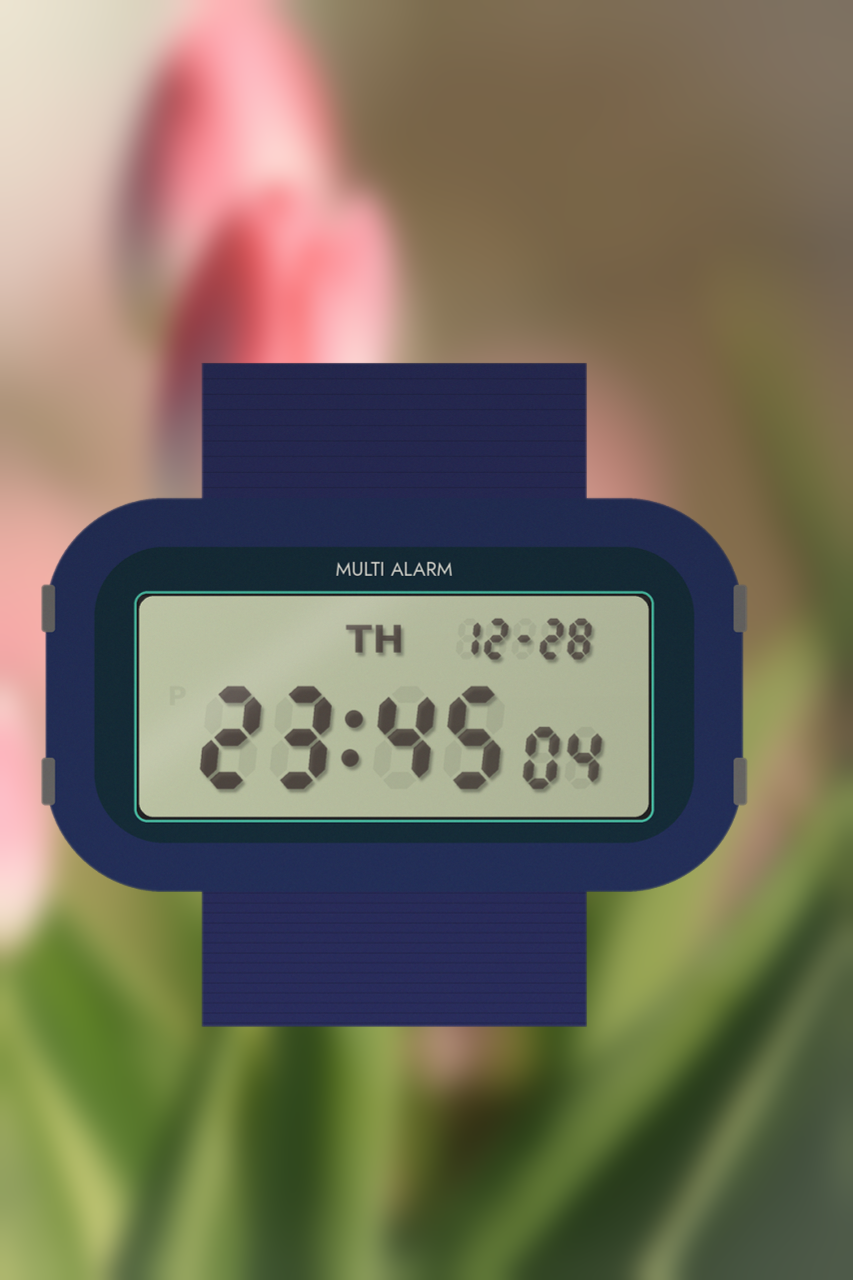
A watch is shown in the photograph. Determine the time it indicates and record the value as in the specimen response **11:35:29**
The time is **23:45:04**
